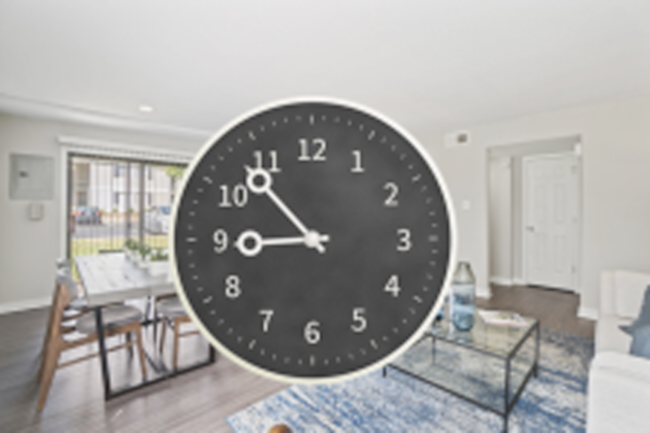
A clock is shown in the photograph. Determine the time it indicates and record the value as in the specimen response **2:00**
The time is **8:53**
